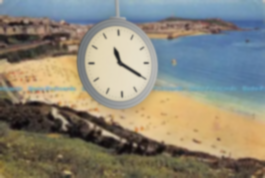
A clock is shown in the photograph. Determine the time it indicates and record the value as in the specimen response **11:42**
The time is **11:20**
